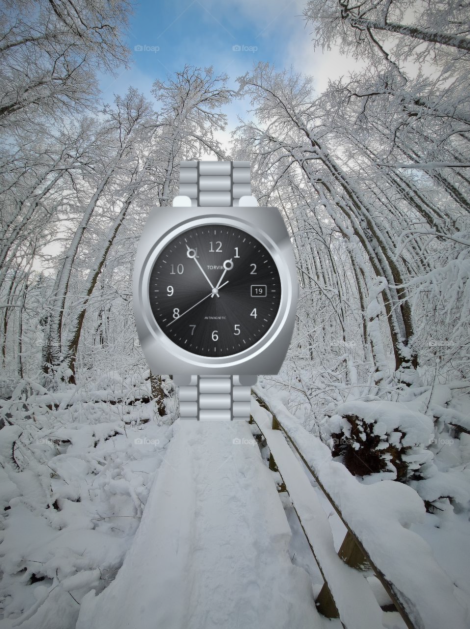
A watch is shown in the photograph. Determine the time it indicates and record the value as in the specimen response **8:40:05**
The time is **12:54:39**
